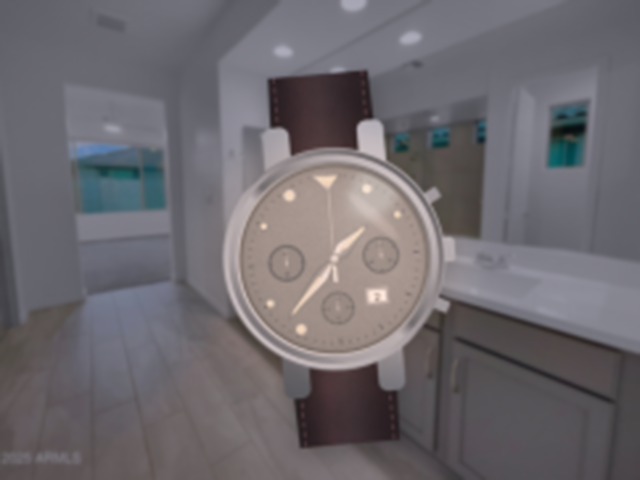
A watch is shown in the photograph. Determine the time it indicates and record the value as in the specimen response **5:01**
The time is **1:37**
